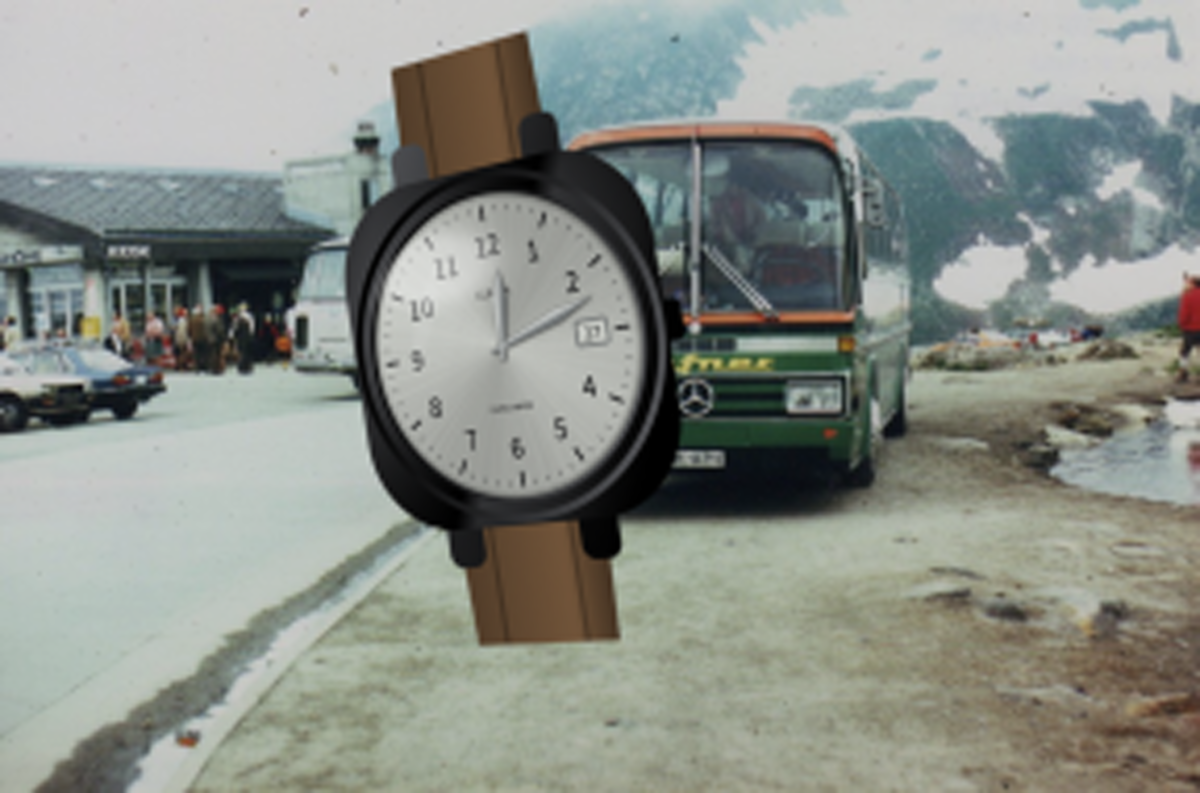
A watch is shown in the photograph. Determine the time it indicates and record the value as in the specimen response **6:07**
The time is **12:12**
